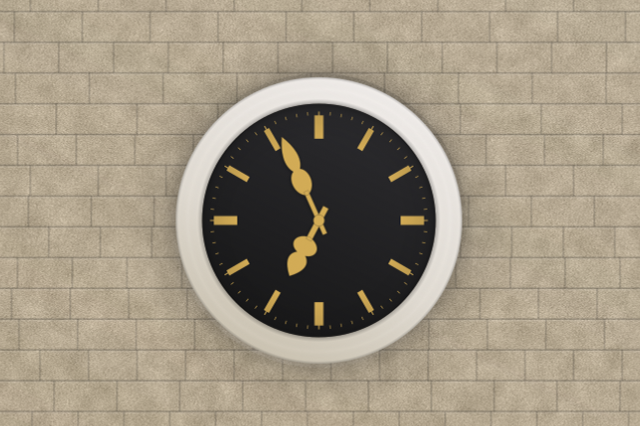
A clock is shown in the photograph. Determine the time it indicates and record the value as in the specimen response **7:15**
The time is **6:56**
